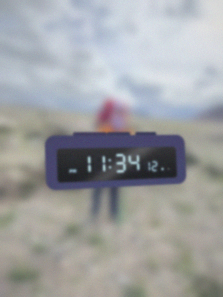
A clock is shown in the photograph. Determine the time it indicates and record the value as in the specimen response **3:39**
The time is **11:34**
